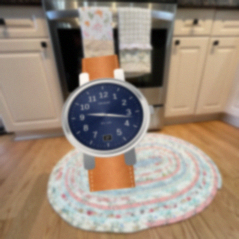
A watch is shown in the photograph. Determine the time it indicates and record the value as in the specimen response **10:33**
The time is **9:17**
